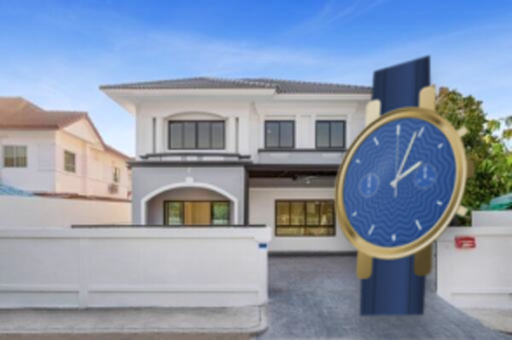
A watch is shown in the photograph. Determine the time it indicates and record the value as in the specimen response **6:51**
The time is **2:04**
